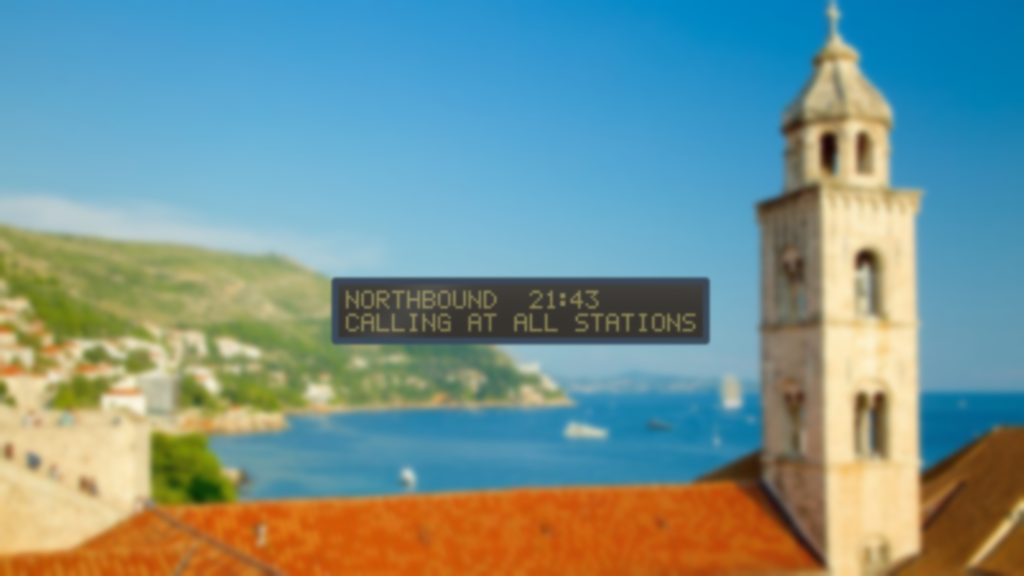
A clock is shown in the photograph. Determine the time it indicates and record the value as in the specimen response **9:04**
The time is **21:43**
